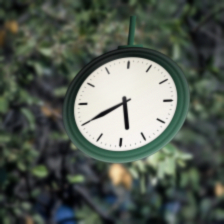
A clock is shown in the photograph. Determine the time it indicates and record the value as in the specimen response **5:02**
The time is **5:40**
